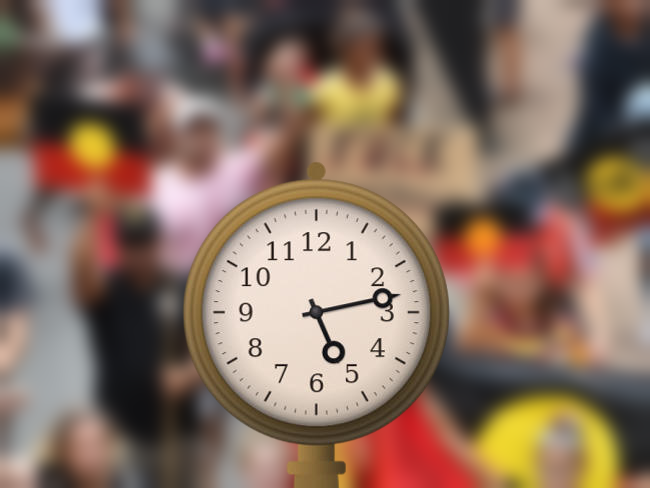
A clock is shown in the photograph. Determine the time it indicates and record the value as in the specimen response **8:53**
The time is **5:13**
